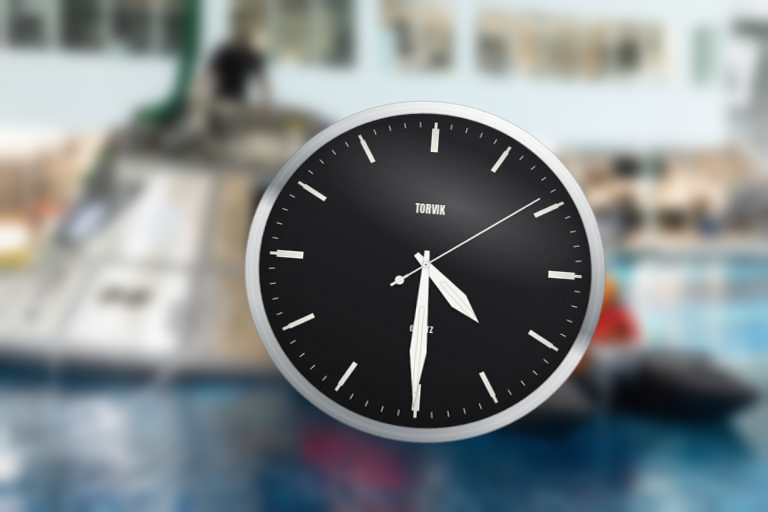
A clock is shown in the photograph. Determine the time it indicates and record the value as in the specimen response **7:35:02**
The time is **4:30:09**
